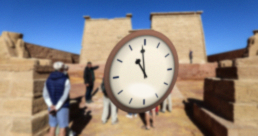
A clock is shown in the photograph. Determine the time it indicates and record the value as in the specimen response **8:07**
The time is **10:59**
